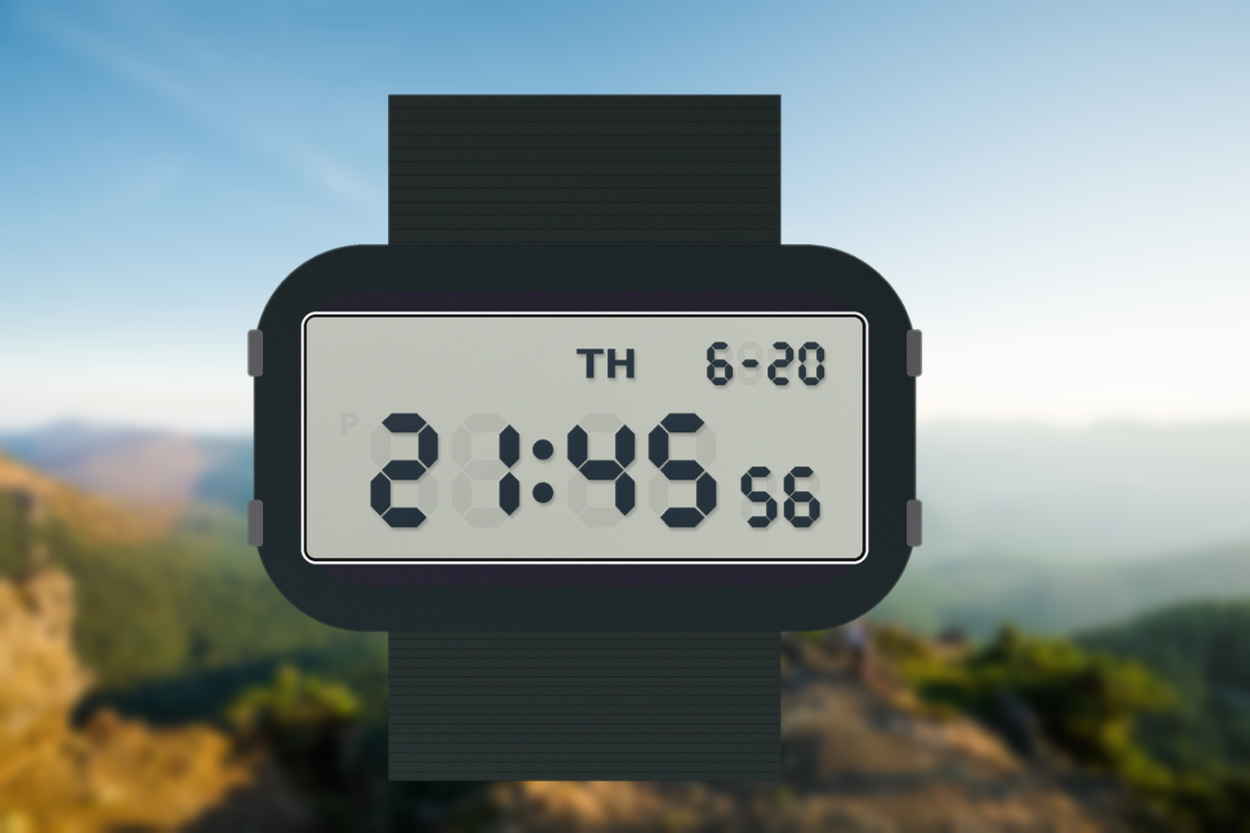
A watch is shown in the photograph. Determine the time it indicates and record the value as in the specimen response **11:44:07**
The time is **21:45:56**
